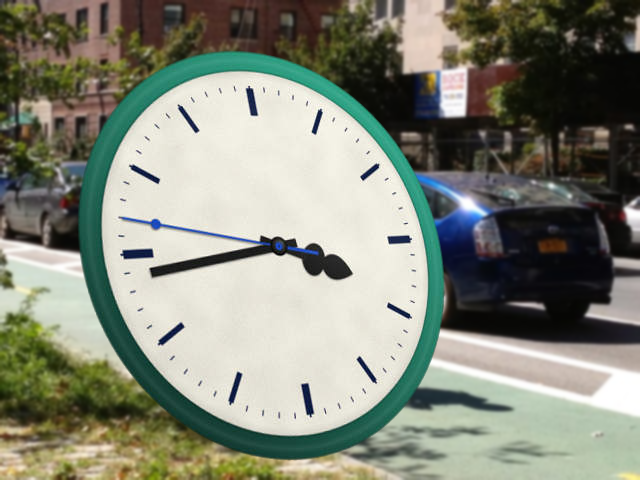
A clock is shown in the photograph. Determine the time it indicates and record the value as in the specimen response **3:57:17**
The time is **3:43:47**
